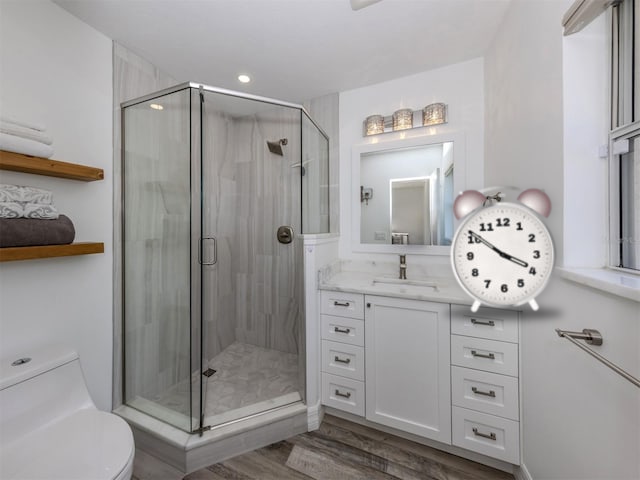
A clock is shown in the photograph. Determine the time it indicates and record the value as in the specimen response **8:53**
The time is **3:51**
